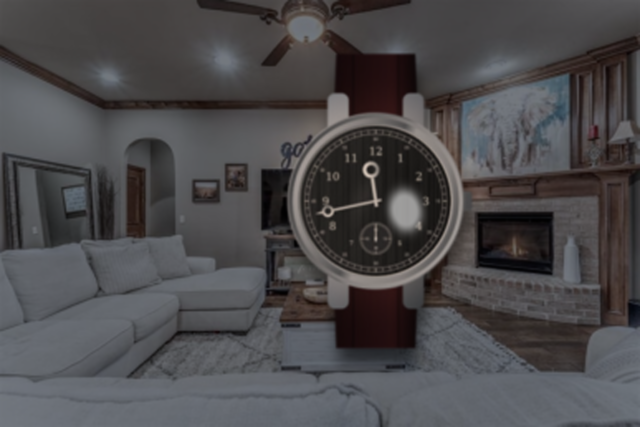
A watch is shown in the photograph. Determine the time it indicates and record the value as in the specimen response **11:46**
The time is **11:43**
